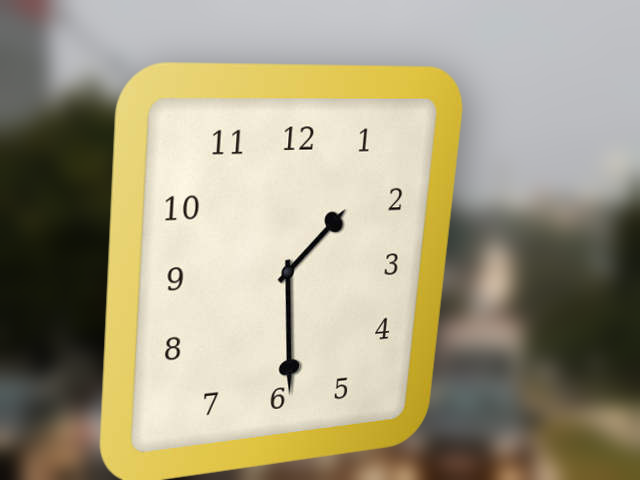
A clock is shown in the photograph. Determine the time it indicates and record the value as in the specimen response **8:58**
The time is **1:29**
